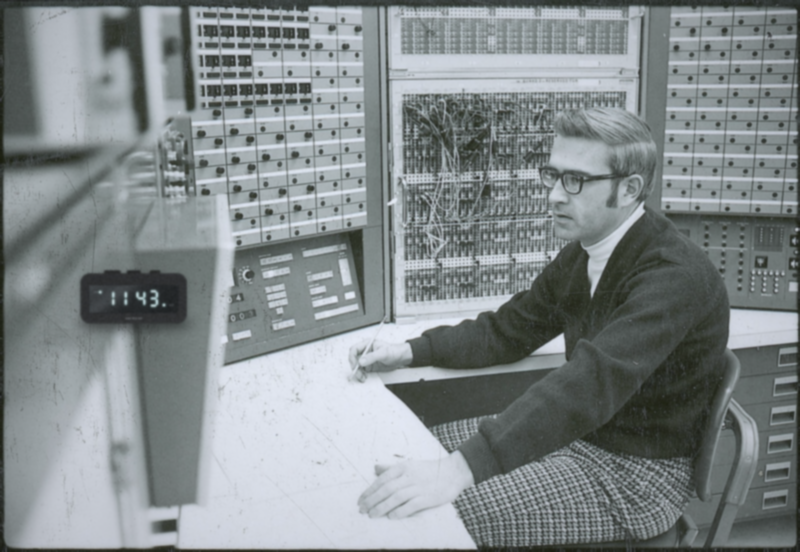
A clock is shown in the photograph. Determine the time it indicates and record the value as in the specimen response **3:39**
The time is **11:43**
